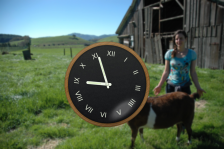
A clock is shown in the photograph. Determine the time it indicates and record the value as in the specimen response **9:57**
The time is **8:56**
